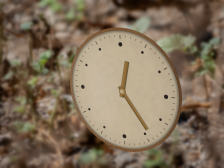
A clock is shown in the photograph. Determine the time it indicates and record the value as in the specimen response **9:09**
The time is **12:24**
